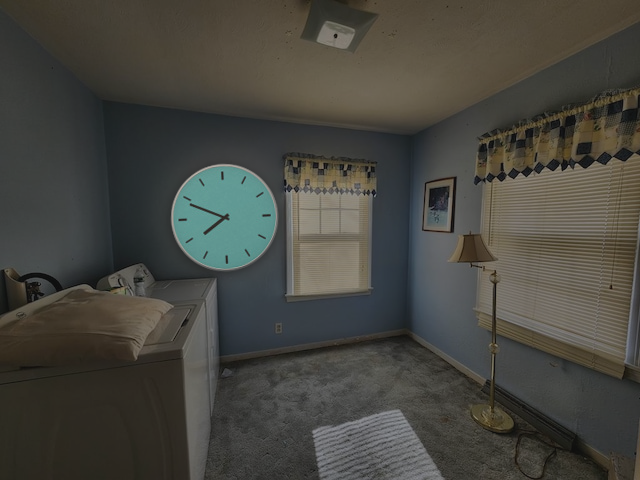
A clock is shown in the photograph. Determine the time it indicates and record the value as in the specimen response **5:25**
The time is **7:49**
